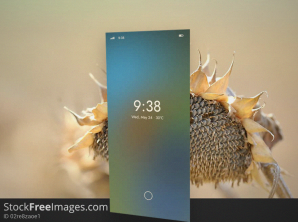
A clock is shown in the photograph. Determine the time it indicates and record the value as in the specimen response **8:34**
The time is **9:38**
